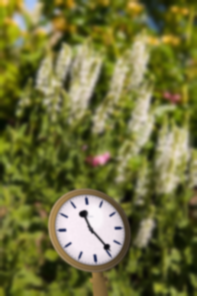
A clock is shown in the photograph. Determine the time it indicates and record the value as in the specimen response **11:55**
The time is **11:24**
